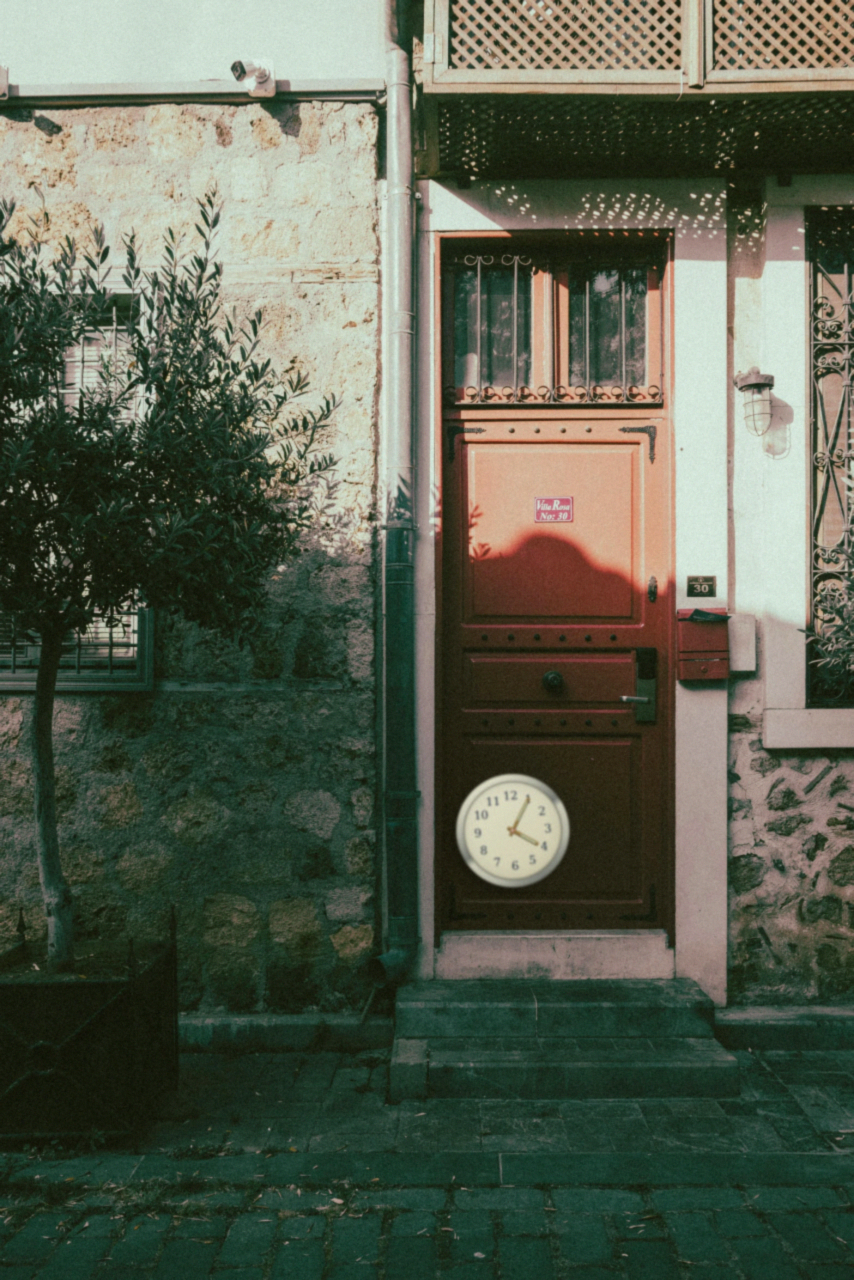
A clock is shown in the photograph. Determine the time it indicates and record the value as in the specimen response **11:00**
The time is **4:05**
